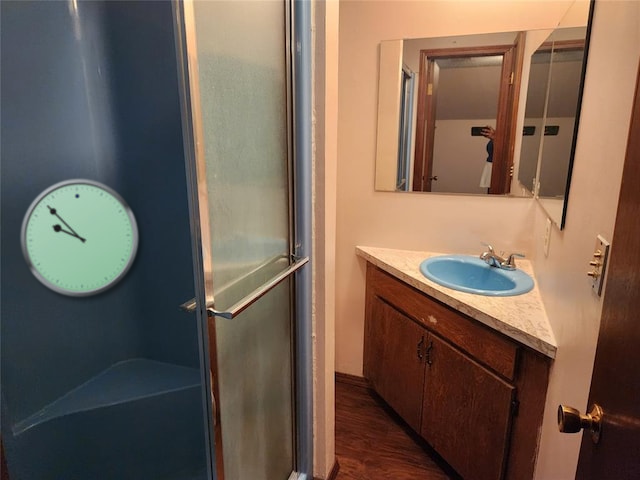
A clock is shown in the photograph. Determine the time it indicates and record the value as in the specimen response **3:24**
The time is **9:53**
